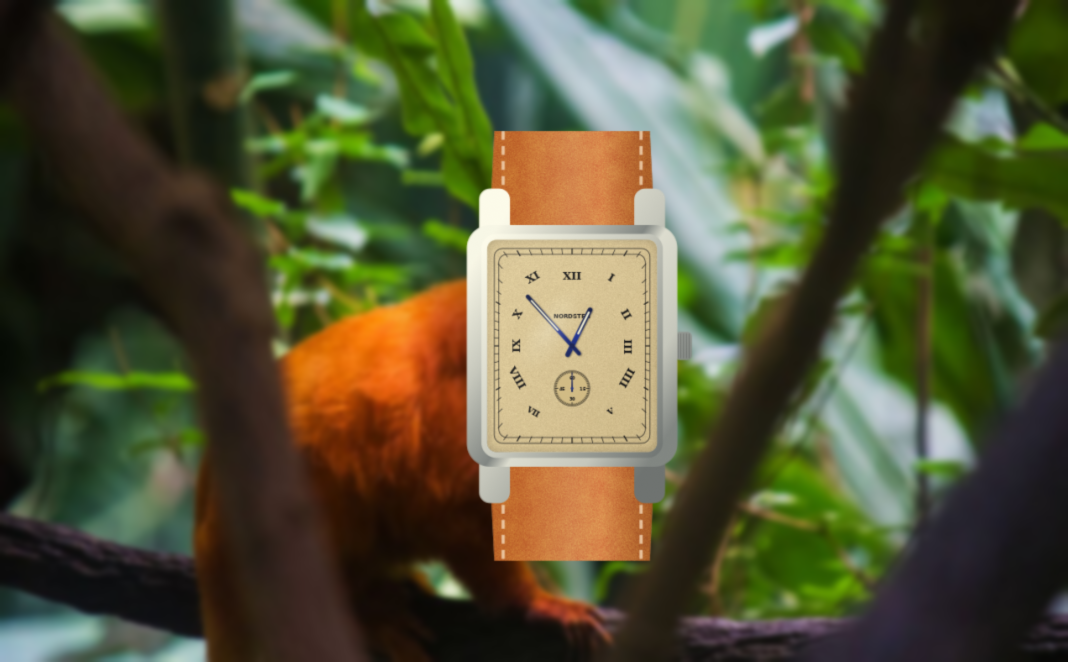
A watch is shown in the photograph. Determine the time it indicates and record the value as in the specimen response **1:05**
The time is **12:53**
